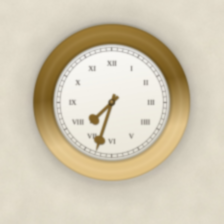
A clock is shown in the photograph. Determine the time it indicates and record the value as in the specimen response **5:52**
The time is **7:33**
